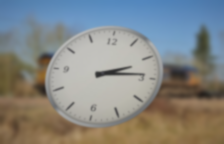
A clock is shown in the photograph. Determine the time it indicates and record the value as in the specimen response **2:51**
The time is **2:14**
